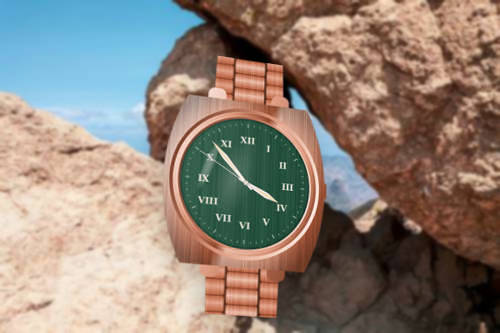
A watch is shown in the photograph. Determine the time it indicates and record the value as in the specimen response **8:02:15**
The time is **3:52:50**
